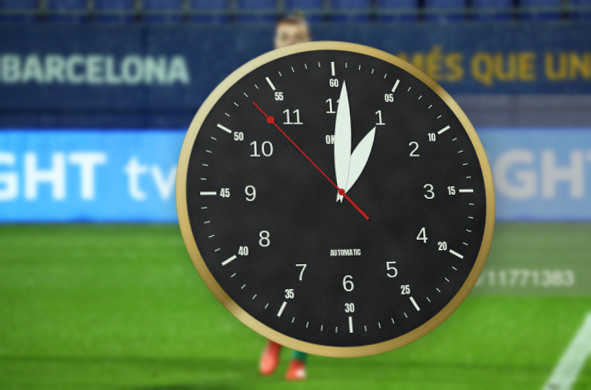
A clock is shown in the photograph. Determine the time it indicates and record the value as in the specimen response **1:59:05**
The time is **1:00:53**
